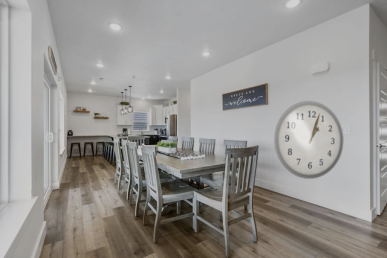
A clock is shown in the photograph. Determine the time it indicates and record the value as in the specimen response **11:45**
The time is **1:03**
